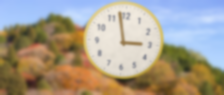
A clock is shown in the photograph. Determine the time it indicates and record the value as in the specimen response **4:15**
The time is **2:58**
